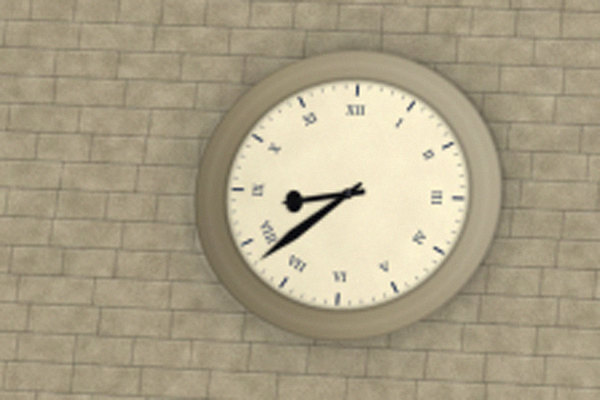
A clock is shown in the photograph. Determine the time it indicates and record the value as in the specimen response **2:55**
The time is **8:38**
